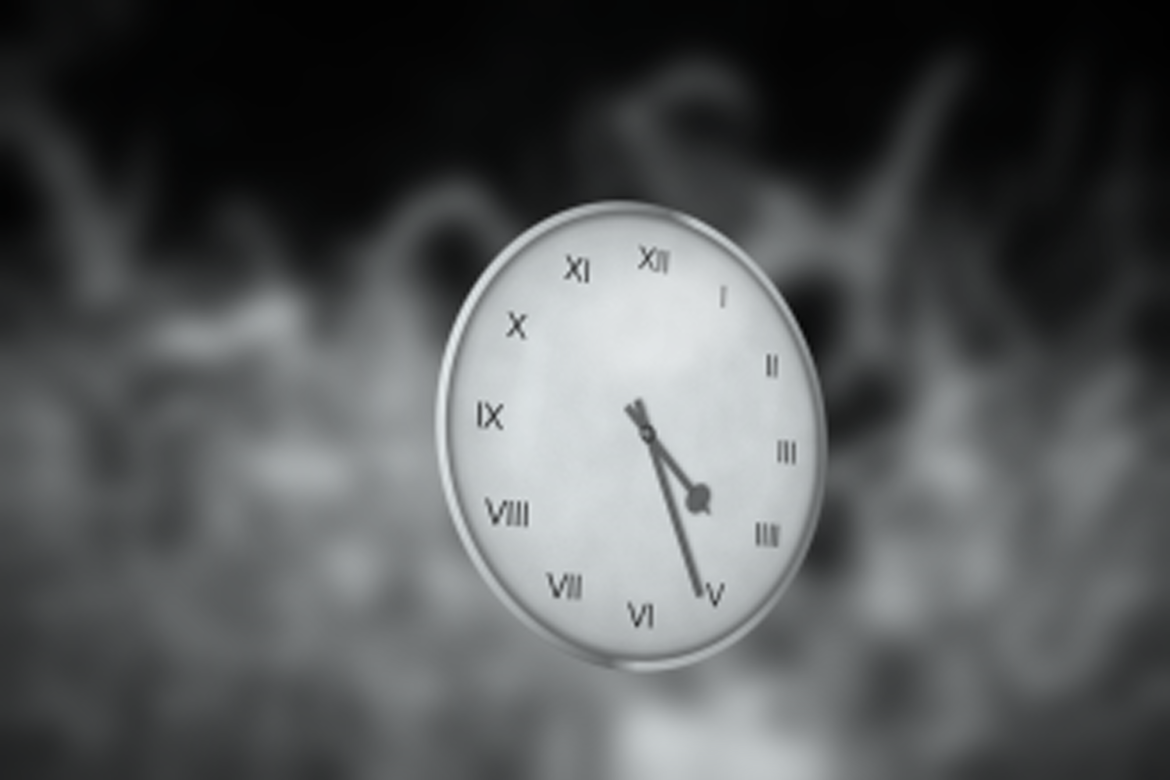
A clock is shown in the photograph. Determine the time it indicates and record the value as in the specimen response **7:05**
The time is **4:26**
